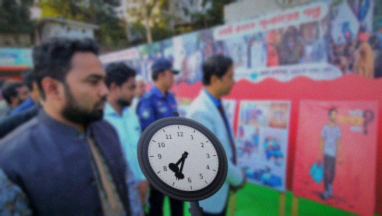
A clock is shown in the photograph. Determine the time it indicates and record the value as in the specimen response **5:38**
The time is **7:34**
